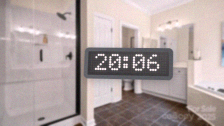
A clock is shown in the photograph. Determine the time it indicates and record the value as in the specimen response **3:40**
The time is **20:06**
